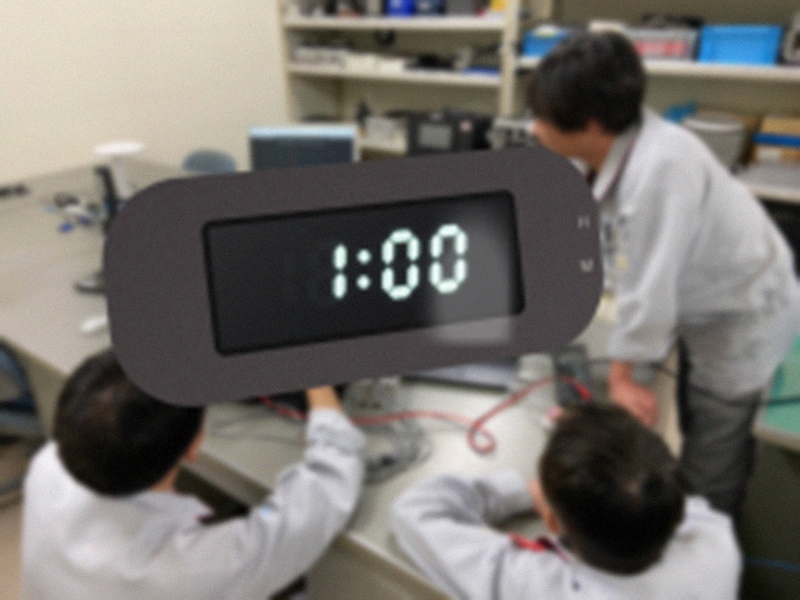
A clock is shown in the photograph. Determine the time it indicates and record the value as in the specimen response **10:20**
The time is **1:00**
